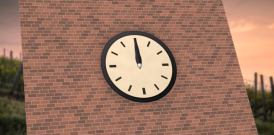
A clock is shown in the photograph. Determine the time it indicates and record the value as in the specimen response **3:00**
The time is **12:00**
